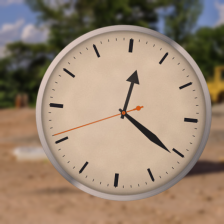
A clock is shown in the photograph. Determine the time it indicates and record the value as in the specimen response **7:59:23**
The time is **12:20:41**
